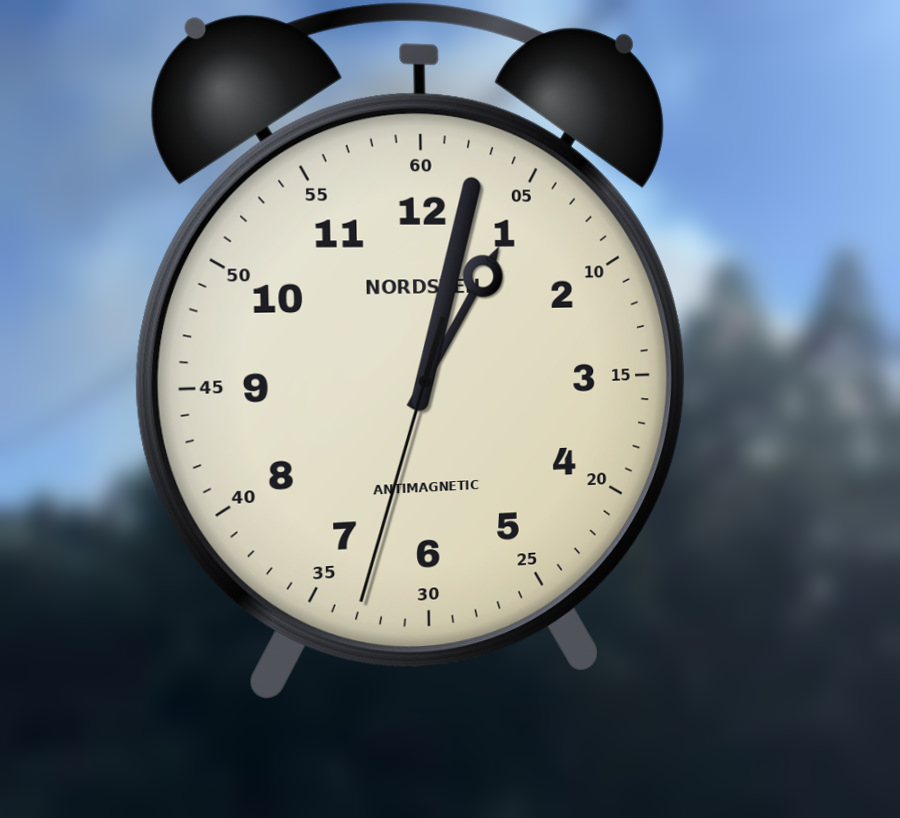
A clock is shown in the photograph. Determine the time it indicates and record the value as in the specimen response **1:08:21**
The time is **1:02:33**
